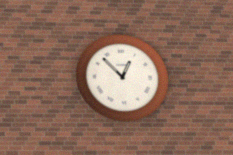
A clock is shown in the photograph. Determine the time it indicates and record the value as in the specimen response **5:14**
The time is **12:53**
